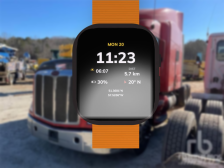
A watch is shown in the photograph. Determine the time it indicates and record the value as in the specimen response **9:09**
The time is **11:23**
